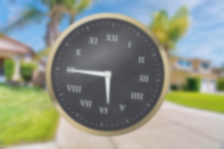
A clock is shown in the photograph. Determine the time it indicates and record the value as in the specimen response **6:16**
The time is **5:45**
